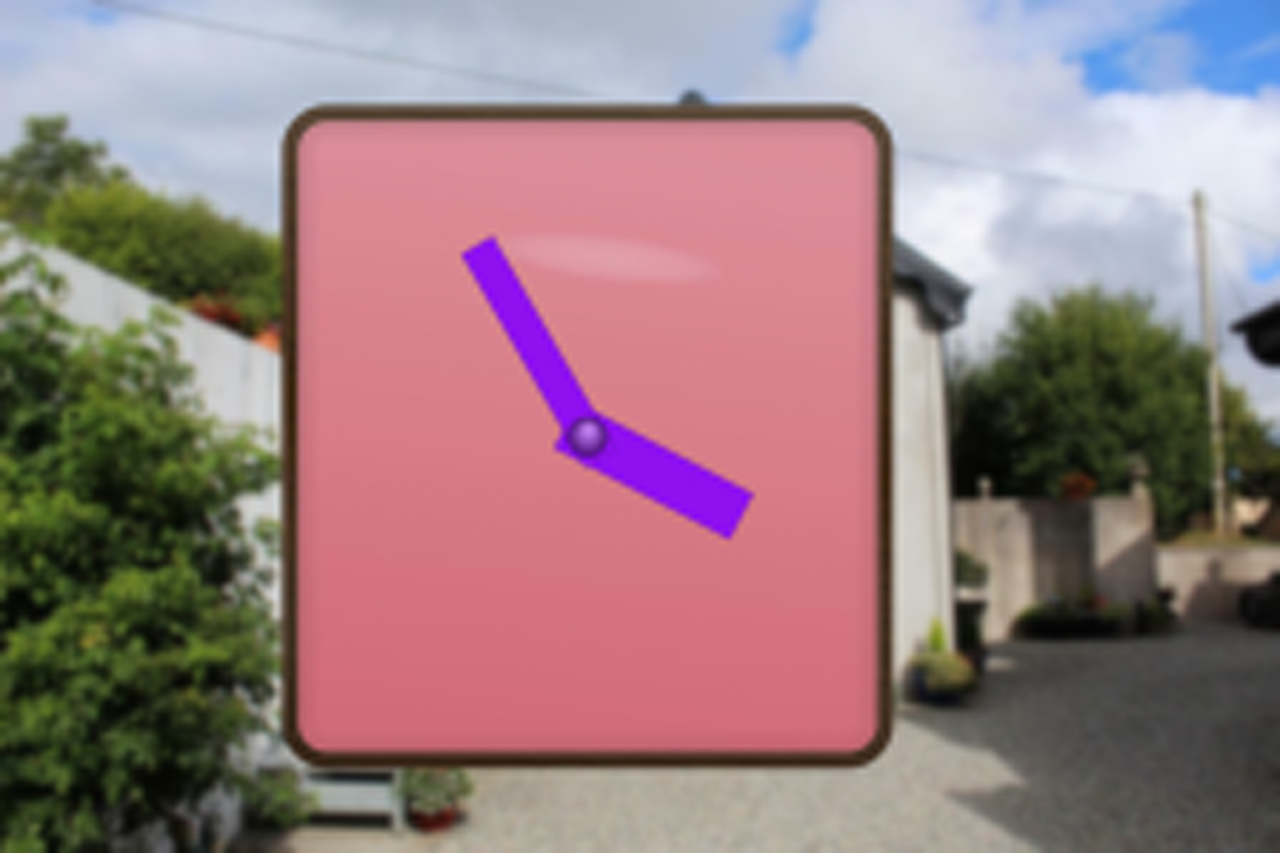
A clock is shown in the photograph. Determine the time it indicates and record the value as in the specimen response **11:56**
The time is **3:55**
